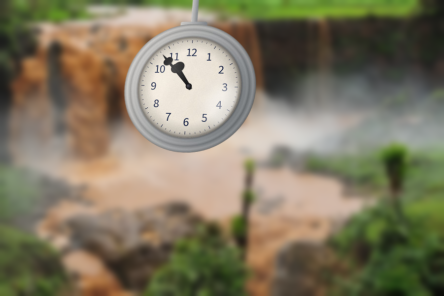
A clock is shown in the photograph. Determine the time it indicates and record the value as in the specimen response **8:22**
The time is **10:53**
